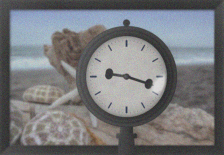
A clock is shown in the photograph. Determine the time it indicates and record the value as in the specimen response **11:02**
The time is **9:18**
